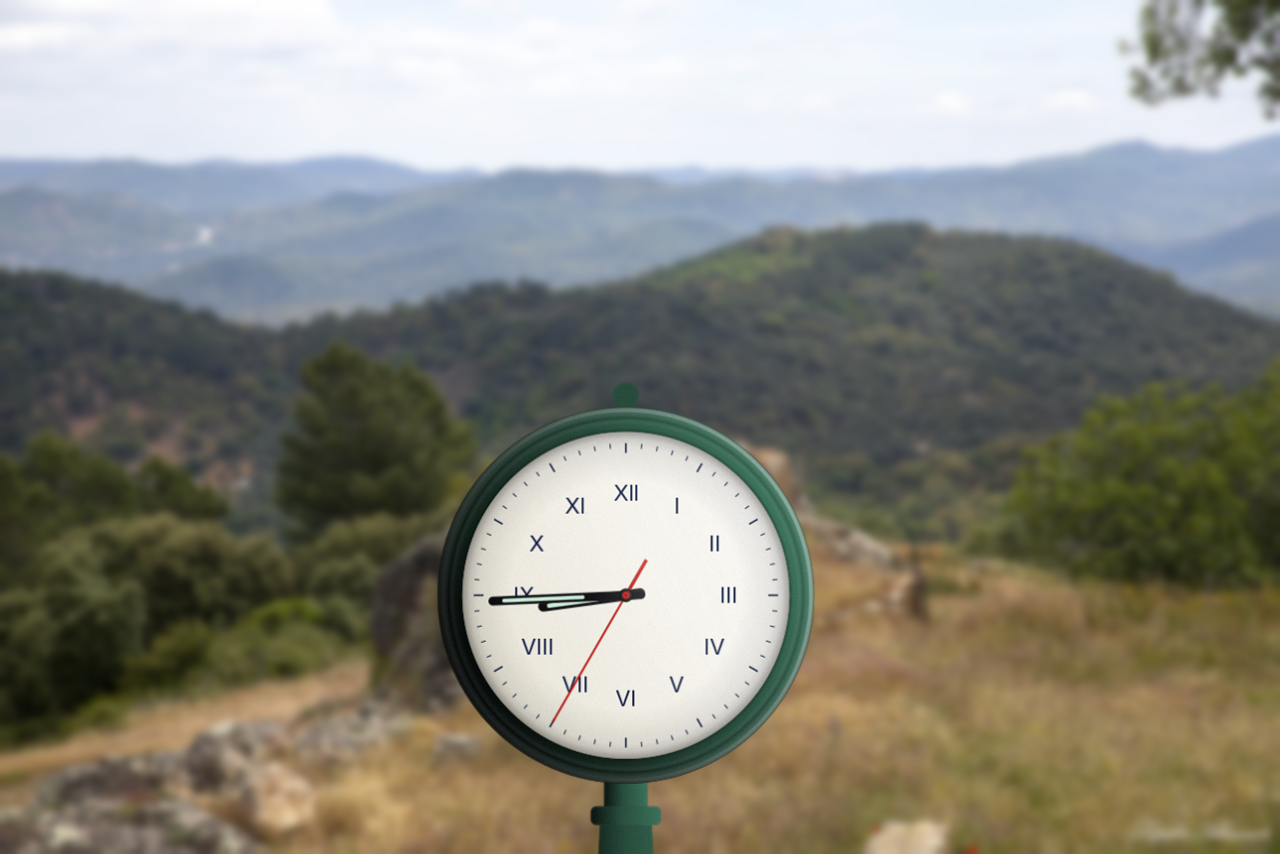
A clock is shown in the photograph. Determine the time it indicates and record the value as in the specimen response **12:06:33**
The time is **8:44:35**
